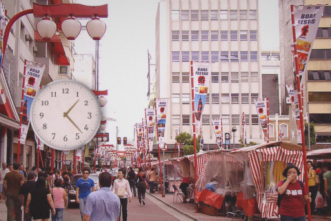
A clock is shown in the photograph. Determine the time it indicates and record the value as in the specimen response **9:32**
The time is **1:23**
